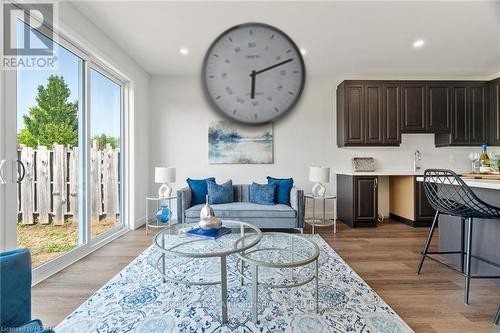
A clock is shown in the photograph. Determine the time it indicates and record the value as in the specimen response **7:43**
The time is **6:12**
